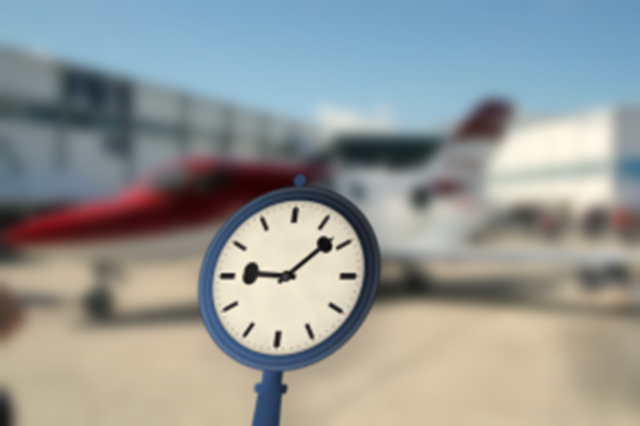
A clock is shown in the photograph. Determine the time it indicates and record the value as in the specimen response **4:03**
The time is **9:08**
